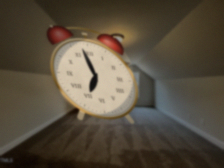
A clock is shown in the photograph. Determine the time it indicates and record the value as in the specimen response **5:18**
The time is **6:58**
